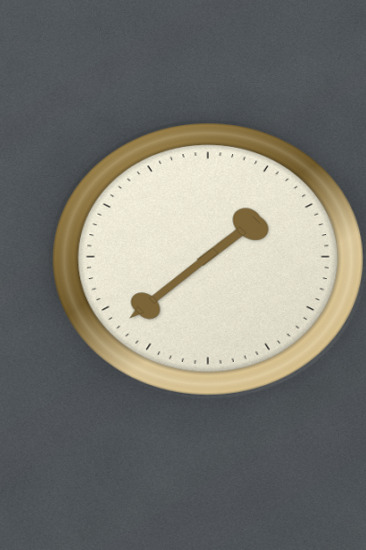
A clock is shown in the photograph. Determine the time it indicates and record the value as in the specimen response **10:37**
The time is **1:38**
